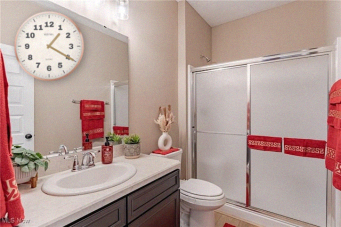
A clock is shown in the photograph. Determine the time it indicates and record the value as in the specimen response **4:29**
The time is **1:20**
